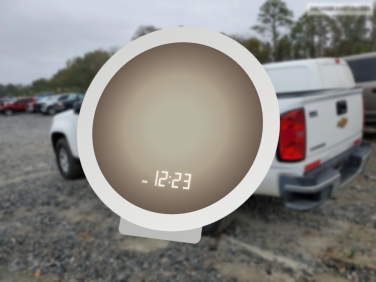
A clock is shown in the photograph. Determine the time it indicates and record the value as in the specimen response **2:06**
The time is **12:23**
